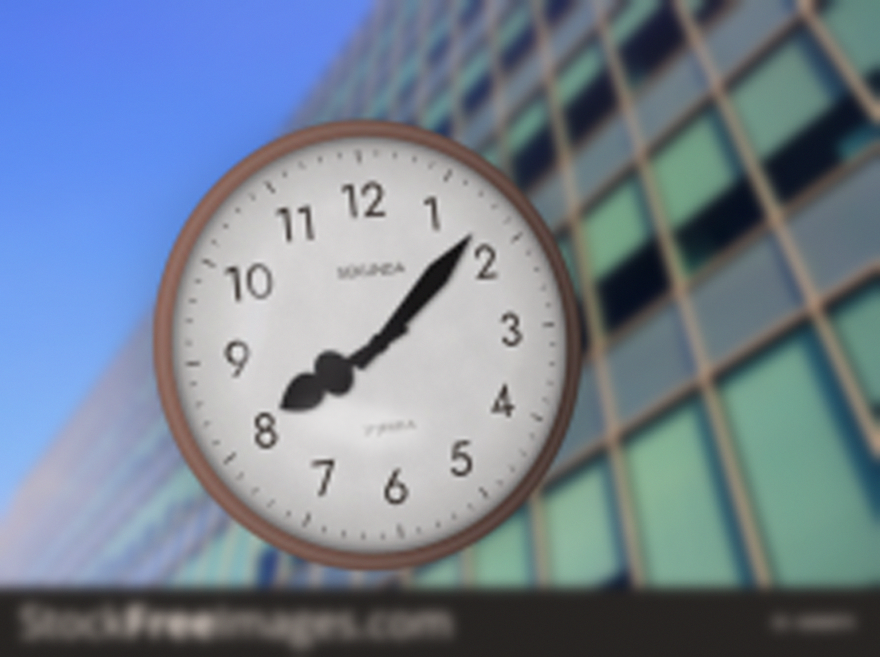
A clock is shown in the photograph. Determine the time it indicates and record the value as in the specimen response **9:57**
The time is **8:08**
